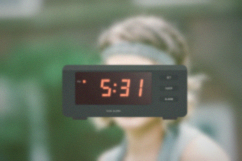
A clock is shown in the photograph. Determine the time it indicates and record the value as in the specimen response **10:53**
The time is **5:31**
